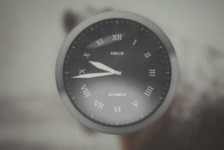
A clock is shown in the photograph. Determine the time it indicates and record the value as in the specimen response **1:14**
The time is **9:44**
